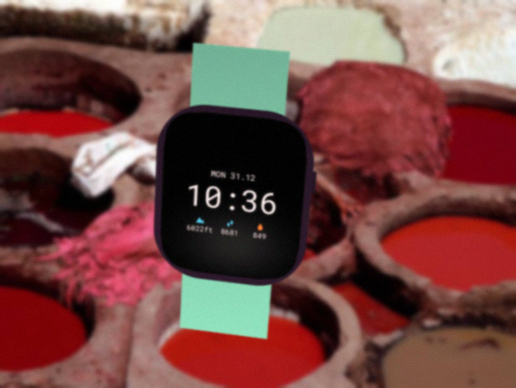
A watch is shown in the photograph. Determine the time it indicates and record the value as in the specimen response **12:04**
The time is **10:36**
